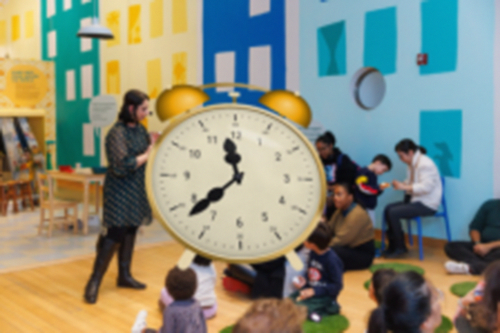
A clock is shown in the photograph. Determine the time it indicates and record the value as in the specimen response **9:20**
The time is **11:38**
